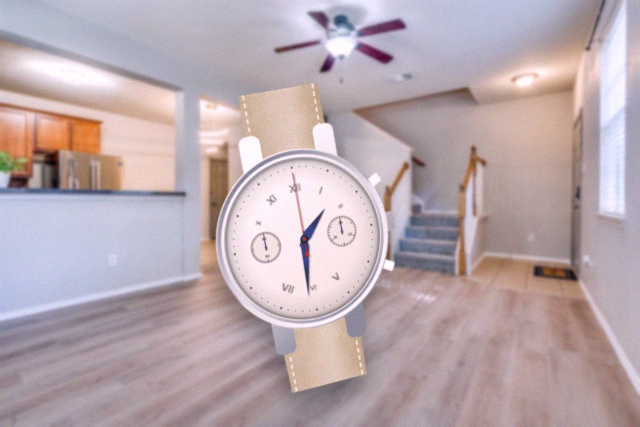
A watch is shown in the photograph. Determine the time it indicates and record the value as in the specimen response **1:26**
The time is **1:31**
